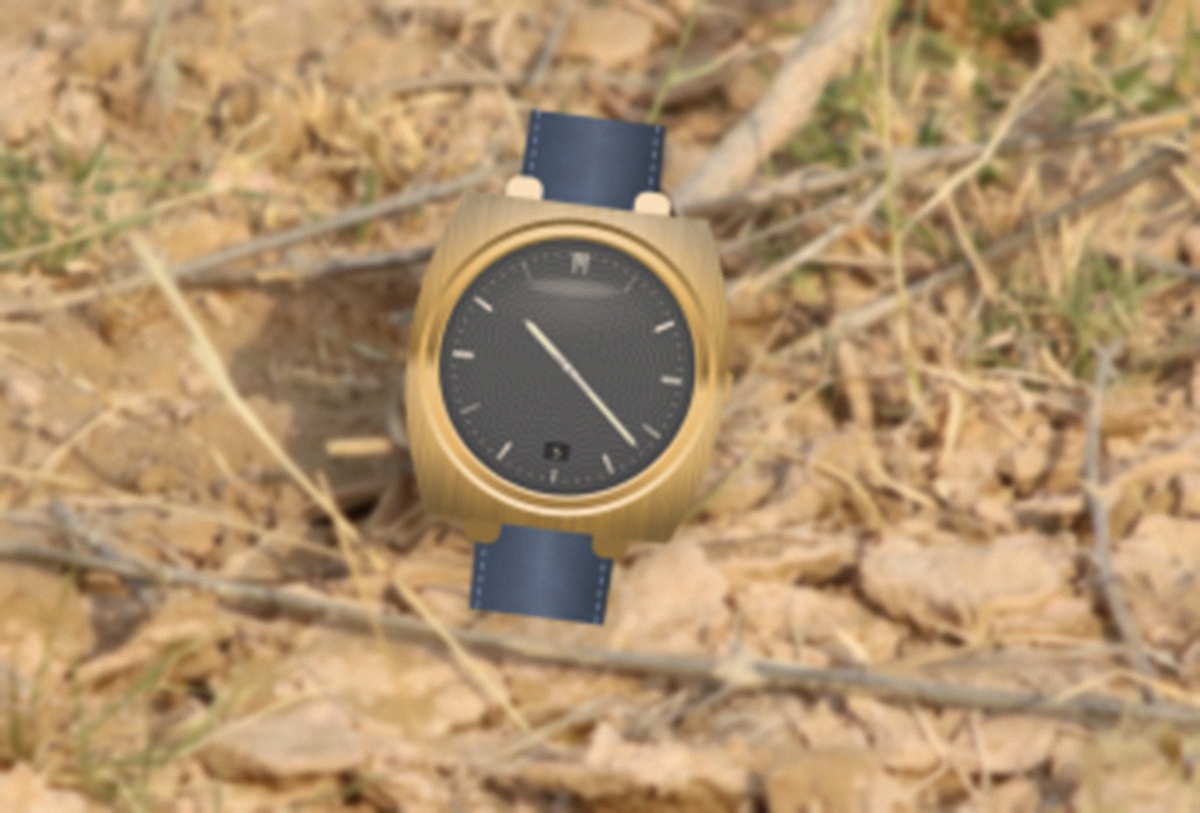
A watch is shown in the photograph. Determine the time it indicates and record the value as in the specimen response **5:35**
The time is **10:22**
